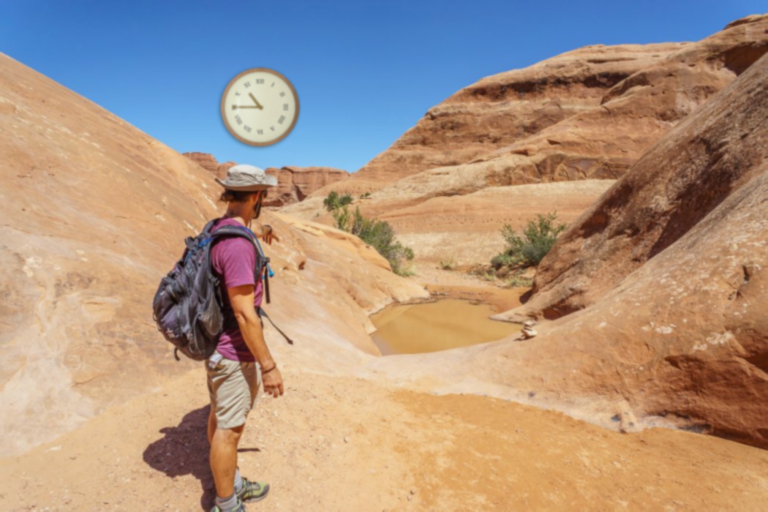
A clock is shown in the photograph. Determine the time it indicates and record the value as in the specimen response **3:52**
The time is **10:45**
